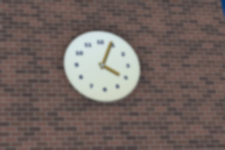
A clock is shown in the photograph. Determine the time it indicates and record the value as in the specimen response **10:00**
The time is **4:04**
